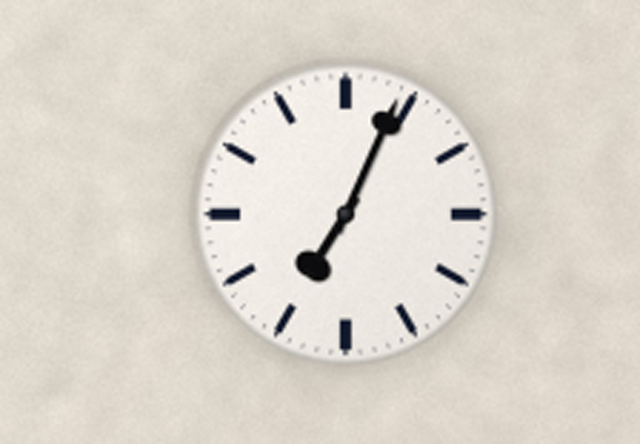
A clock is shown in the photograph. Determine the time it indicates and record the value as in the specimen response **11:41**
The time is **7:04**
